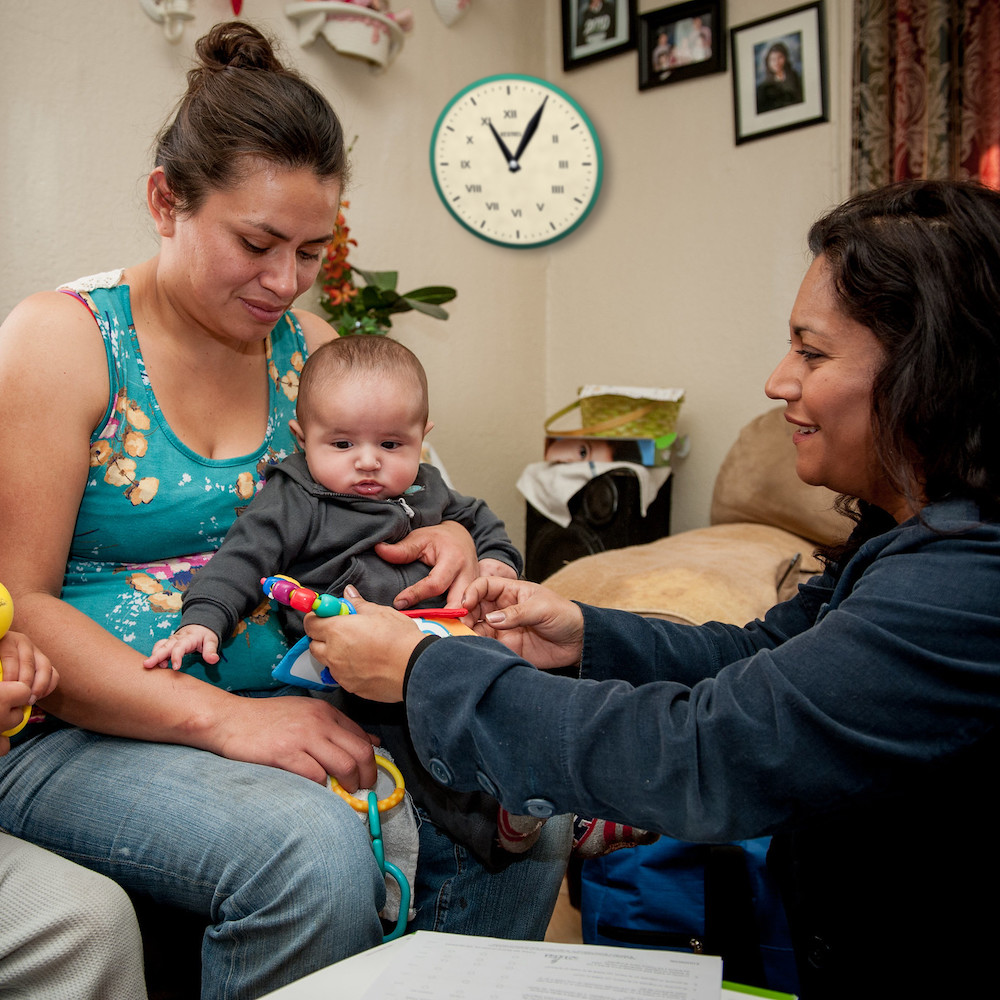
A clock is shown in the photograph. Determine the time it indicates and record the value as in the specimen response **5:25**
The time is **11:05**
